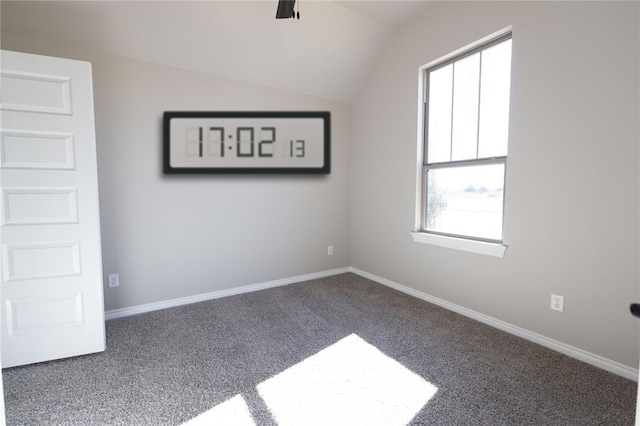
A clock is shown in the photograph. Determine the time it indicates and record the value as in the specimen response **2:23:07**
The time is **17:02:13**
